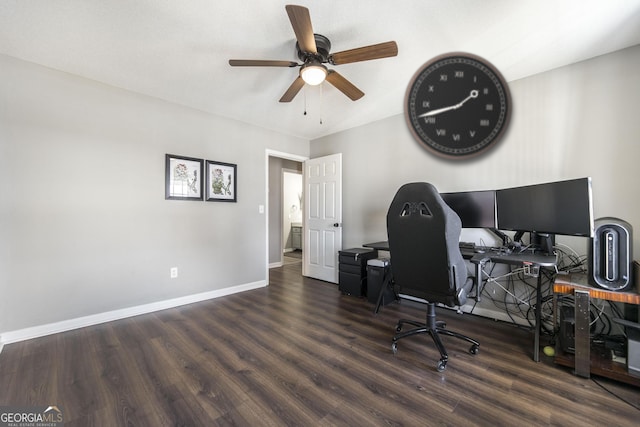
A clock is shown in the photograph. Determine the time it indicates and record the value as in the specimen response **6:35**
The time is **1:42**
